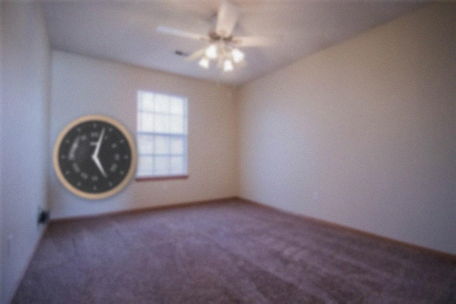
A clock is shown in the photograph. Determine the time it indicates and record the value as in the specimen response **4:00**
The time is **5:03**
